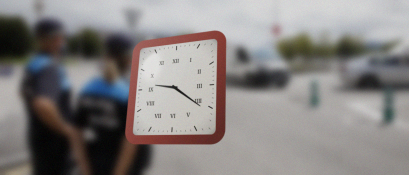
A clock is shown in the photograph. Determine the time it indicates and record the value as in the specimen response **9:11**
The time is **9:21**
